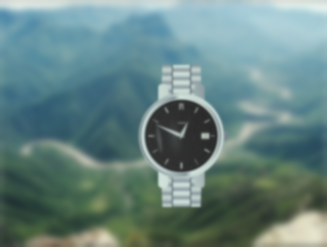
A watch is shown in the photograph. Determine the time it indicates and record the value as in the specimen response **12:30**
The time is **12:49**
